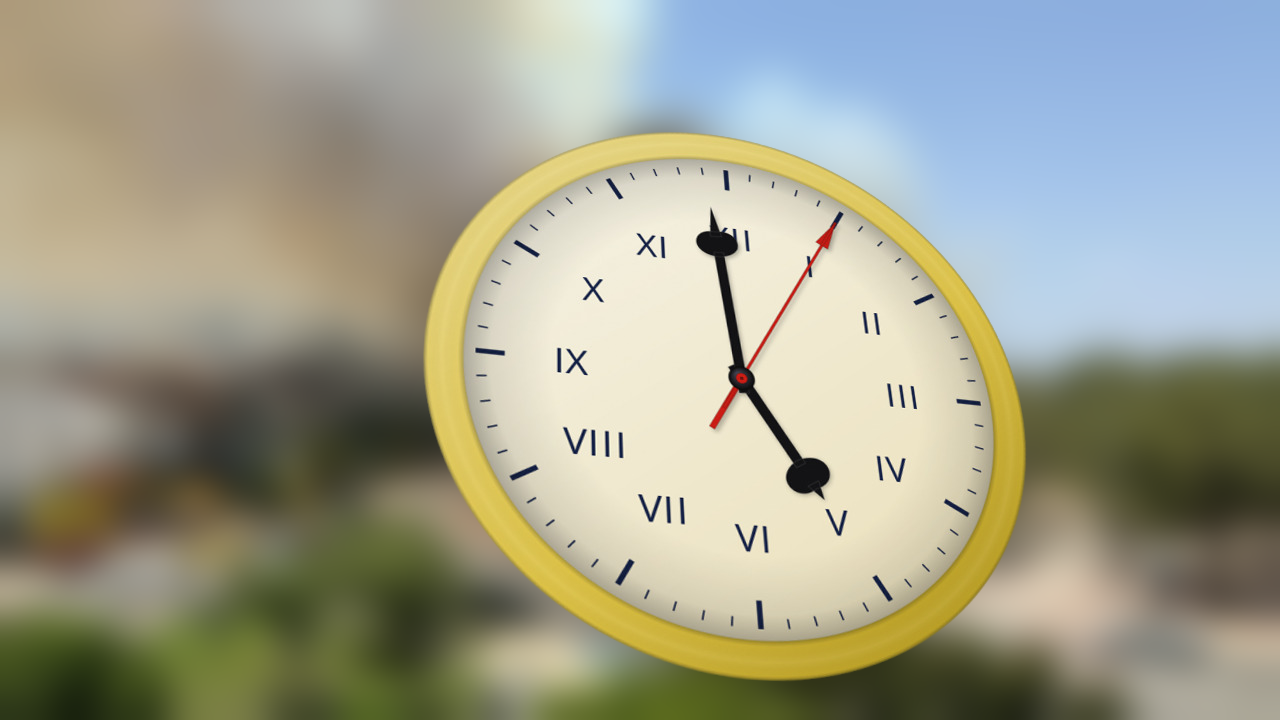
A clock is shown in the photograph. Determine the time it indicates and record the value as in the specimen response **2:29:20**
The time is **4:59:05**
